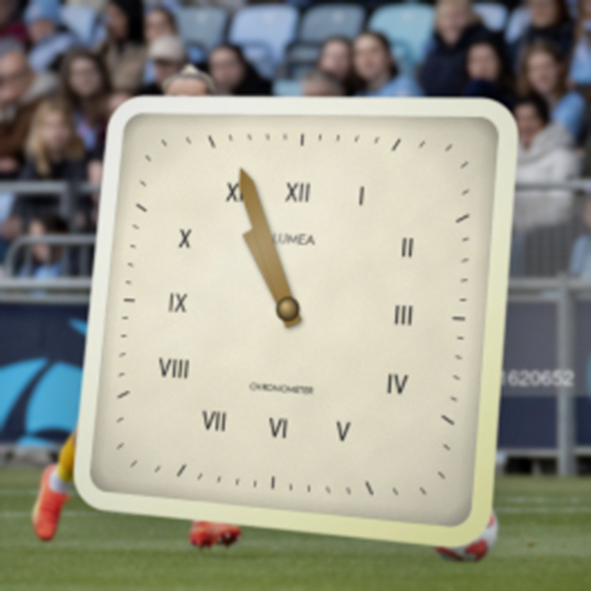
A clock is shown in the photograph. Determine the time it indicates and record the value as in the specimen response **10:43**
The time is **10:56**
